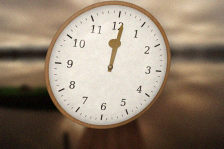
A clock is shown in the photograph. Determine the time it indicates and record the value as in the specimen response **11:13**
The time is **12:01**
